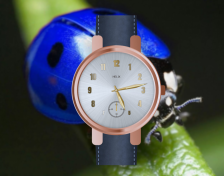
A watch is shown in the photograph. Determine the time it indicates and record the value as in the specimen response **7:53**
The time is **5:13**
